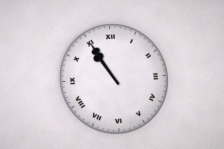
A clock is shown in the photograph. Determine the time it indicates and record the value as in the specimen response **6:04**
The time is **10:55**
